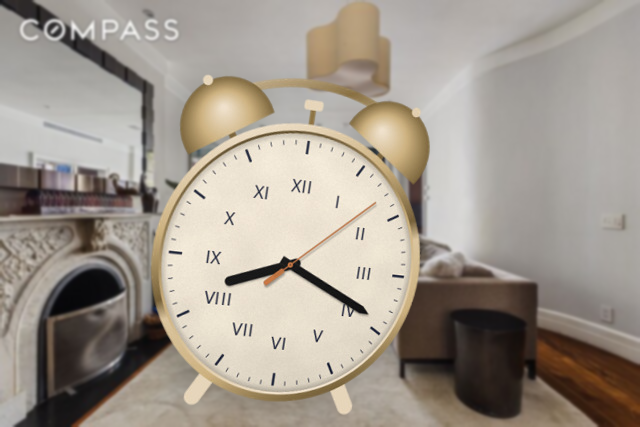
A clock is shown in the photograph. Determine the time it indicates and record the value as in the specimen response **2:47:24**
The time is **8:19:08**
